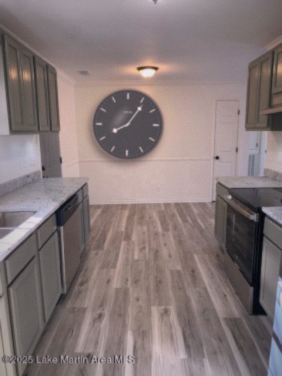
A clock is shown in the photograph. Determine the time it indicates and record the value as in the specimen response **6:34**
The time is **8:06**
